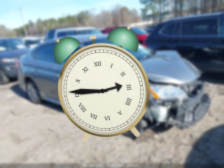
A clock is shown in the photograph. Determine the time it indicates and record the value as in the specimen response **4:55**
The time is **2:46**
